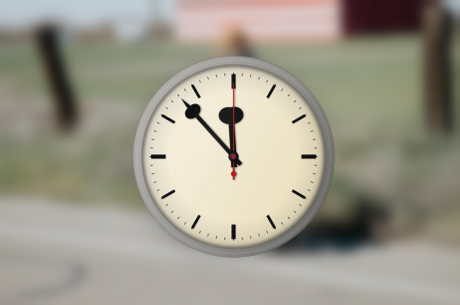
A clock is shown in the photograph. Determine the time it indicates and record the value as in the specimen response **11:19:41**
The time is **11:53:00**
